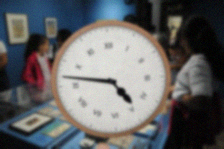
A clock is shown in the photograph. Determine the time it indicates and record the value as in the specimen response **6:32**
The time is **4:47**
